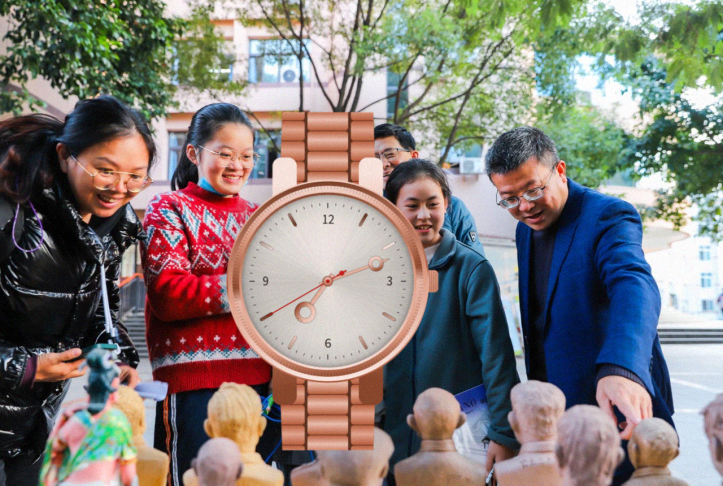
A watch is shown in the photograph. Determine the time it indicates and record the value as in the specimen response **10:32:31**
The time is **7:11:40**
